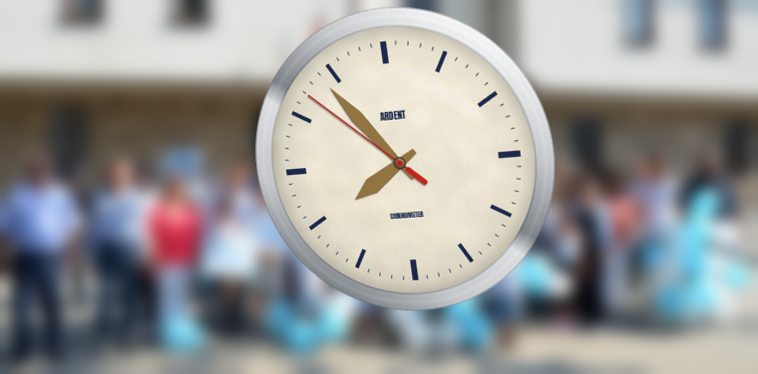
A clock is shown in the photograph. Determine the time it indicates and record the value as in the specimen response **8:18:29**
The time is **7:53:52**
